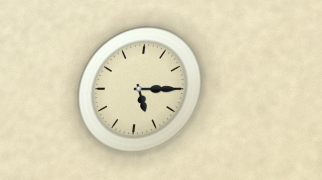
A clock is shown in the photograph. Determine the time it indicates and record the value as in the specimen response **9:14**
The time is **5:15**
